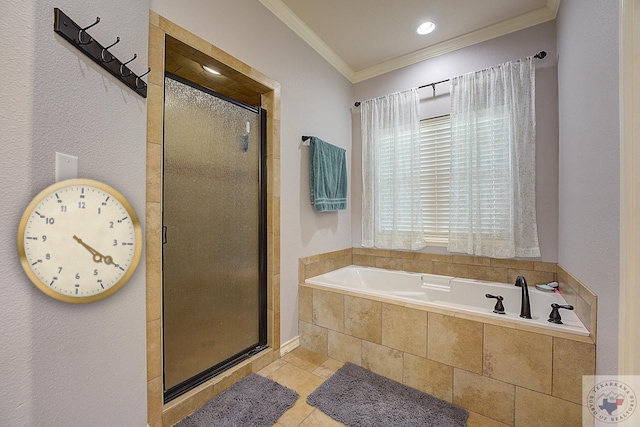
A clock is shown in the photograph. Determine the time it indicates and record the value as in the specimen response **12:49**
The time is **4:20**
